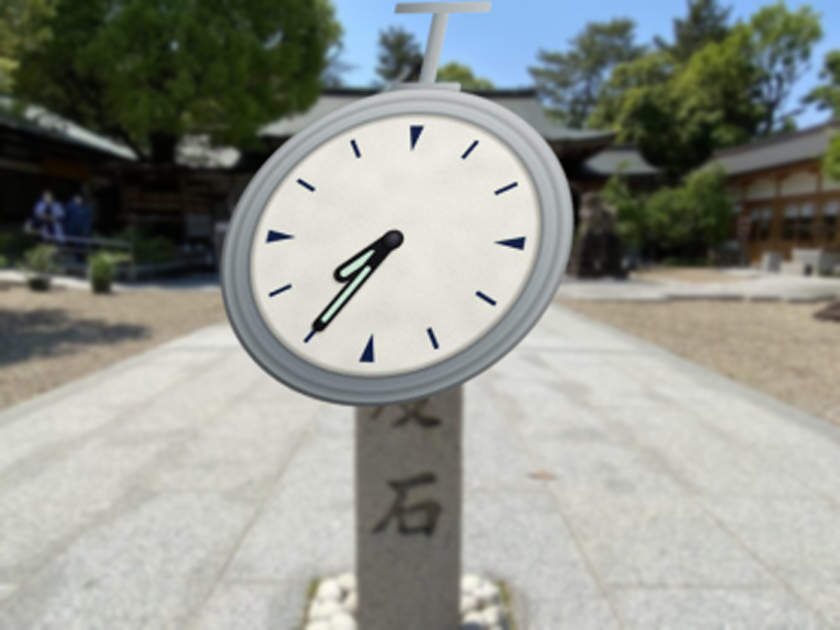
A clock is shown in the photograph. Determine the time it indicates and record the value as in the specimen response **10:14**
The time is **7:35**
